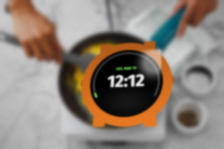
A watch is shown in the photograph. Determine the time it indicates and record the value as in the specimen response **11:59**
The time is **12:12**
